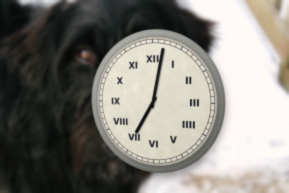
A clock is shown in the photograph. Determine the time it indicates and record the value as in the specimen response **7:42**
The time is **7:02**
